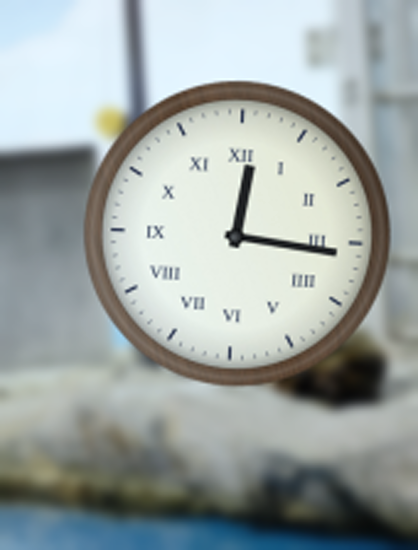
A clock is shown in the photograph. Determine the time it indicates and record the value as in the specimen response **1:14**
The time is **12:16**
